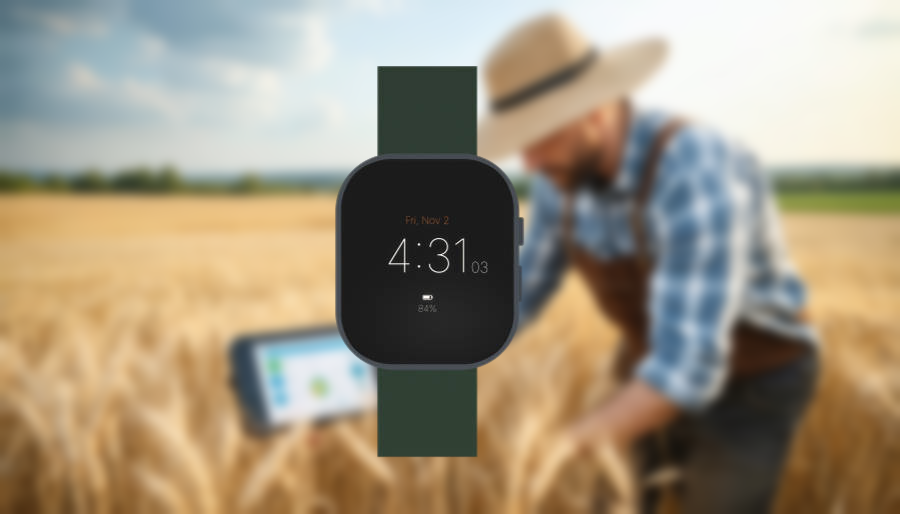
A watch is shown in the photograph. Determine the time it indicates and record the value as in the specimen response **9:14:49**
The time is **4:31:03**
